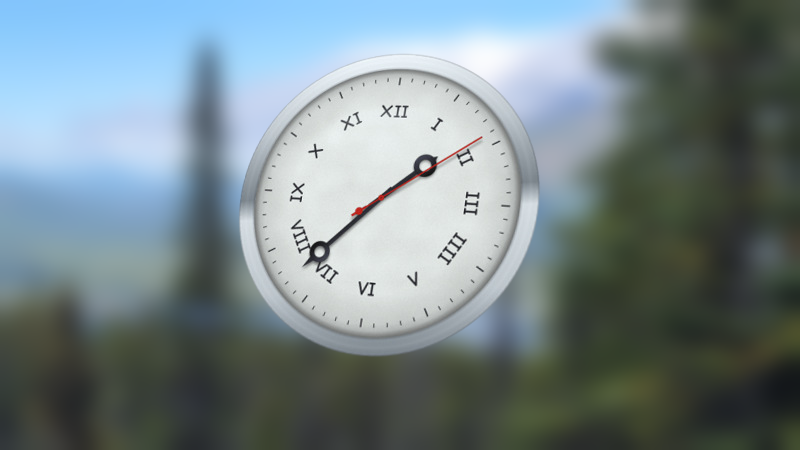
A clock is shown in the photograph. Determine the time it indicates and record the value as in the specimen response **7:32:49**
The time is **1:37:09**
